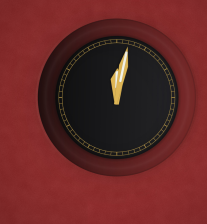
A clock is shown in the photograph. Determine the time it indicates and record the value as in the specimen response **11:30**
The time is **12:02**
